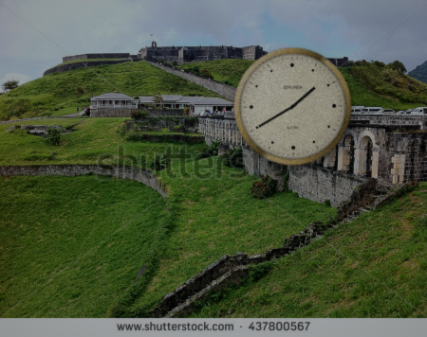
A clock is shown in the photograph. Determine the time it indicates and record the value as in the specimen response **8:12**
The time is **1:40**
